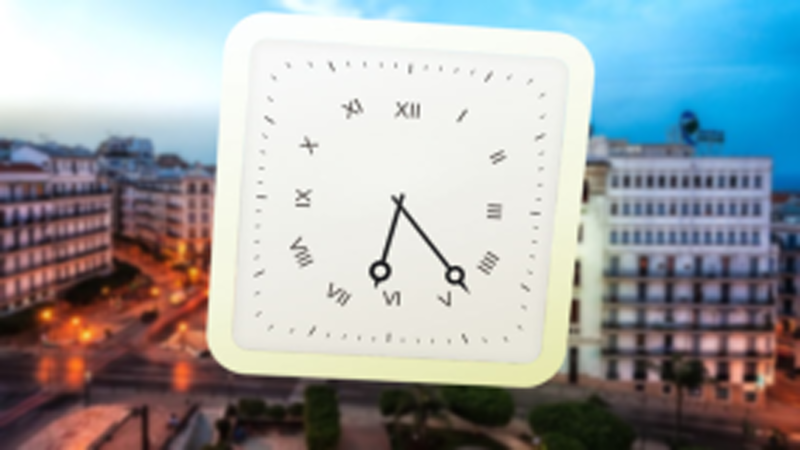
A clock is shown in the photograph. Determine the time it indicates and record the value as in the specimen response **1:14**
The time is **6:23**
